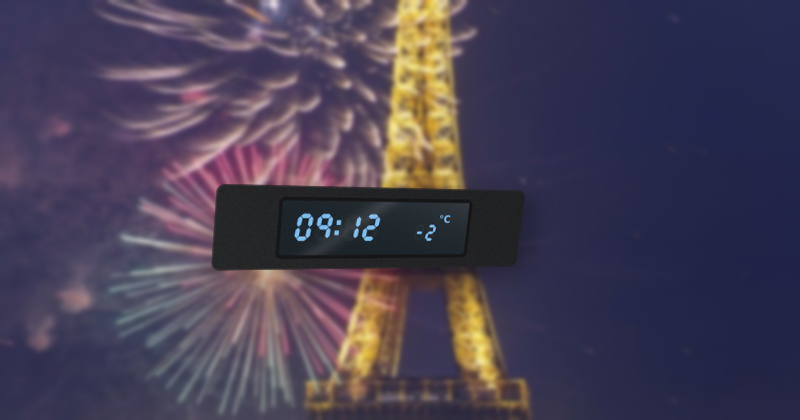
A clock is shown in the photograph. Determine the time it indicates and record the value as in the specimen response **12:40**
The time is **9:12**
